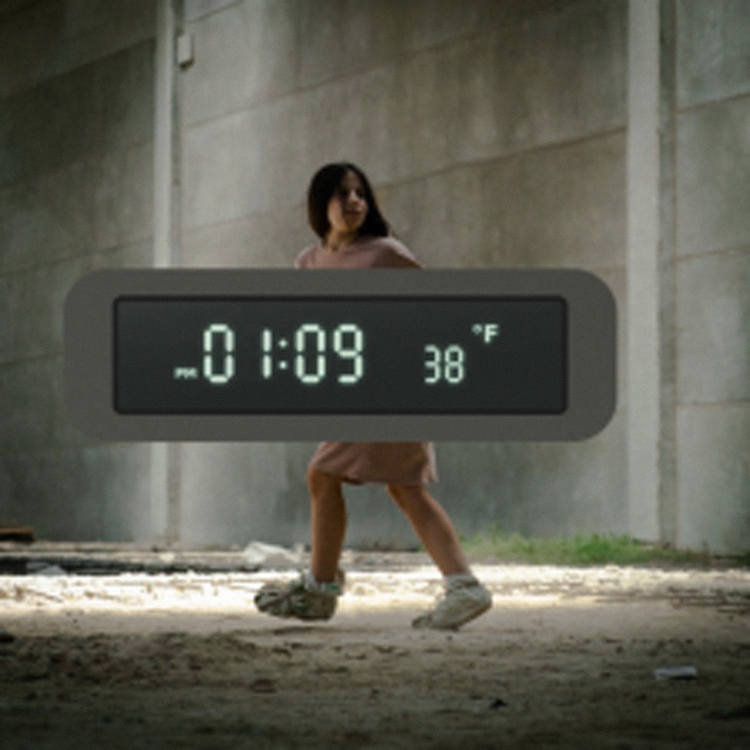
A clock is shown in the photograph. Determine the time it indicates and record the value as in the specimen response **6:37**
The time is **1:09**
